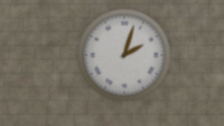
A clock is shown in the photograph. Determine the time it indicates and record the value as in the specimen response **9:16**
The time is **2:03**
